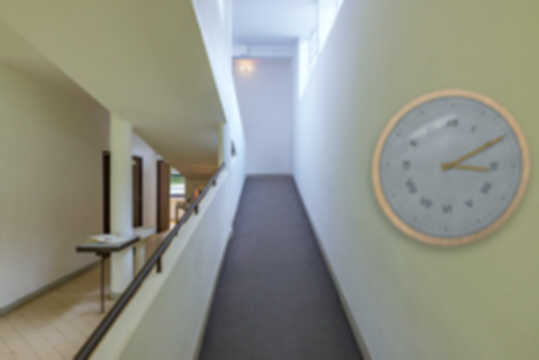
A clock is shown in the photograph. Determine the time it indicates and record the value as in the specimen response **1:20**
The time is **3:10**
